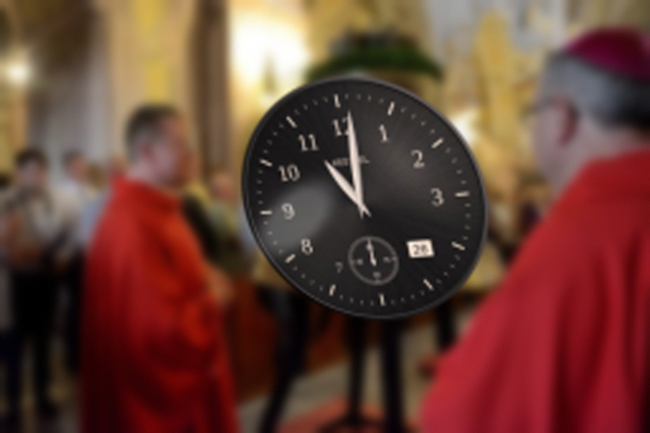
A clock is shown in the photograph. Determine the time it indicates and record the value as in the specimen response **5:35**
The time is **11:01**
